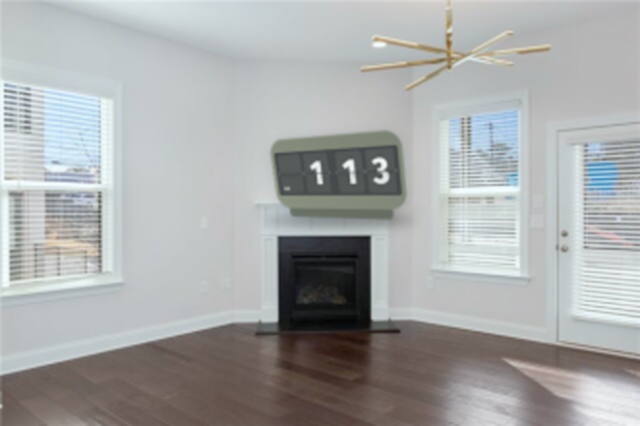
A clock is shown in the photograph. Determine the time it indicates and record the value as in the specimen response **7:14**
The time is **1:13**
